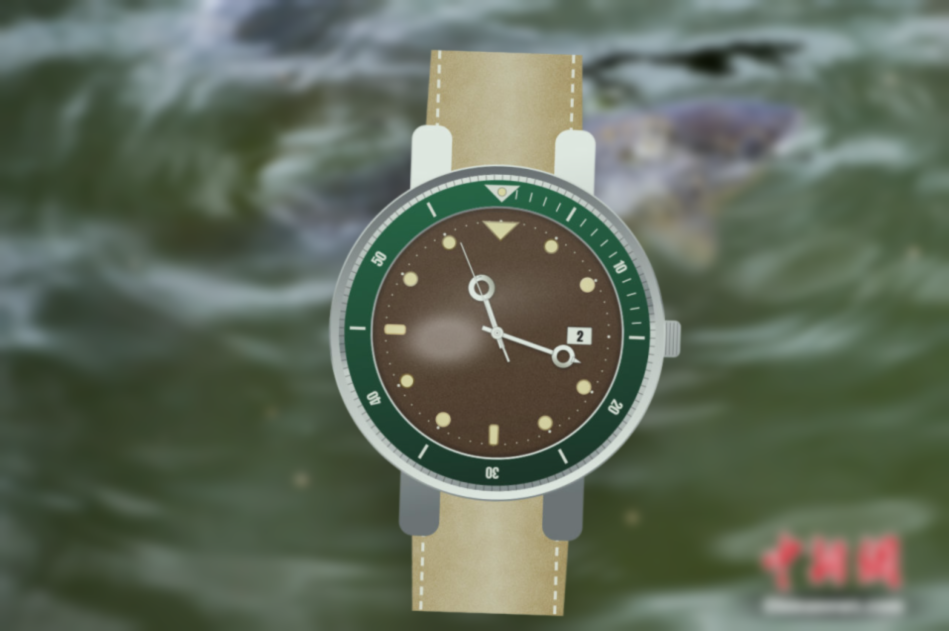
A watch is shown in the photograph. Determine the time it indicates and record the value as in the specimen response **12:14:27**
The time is **11:17:56**
